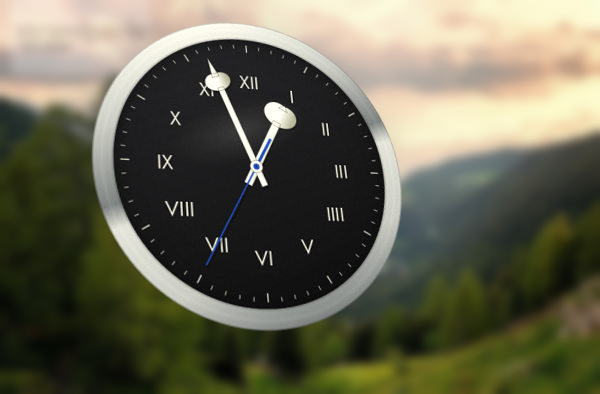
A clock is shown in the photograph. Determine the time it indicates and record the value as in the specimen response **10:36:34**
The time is **12:56:35**
